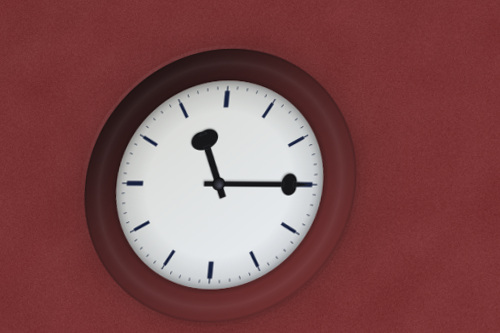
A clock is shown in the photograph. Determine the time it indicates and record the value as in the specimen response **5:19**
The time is **11:15**
